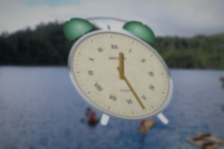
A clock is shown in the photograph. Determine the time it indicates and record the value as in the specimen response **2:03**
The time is **12:27**
